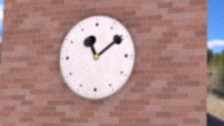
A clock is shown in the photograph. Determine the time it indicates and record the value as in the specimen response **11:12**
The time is **11:09**
